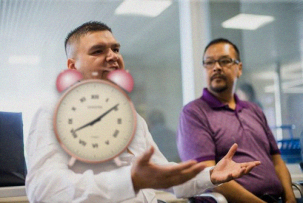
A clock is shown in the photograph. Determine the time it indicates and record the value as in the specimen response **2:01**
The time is **8:09**
